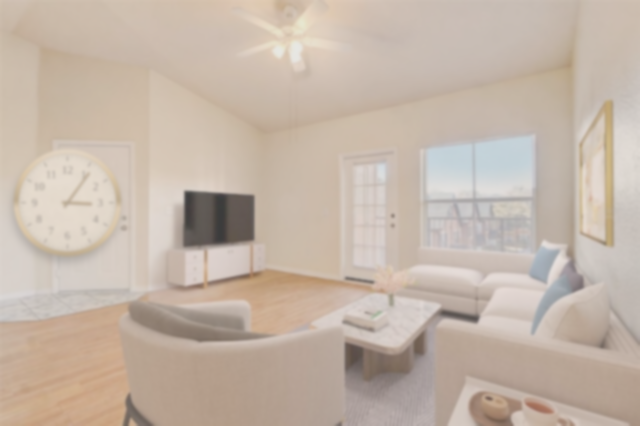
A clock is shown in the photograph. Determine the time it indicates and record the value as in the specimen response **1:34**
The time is **3:06**
